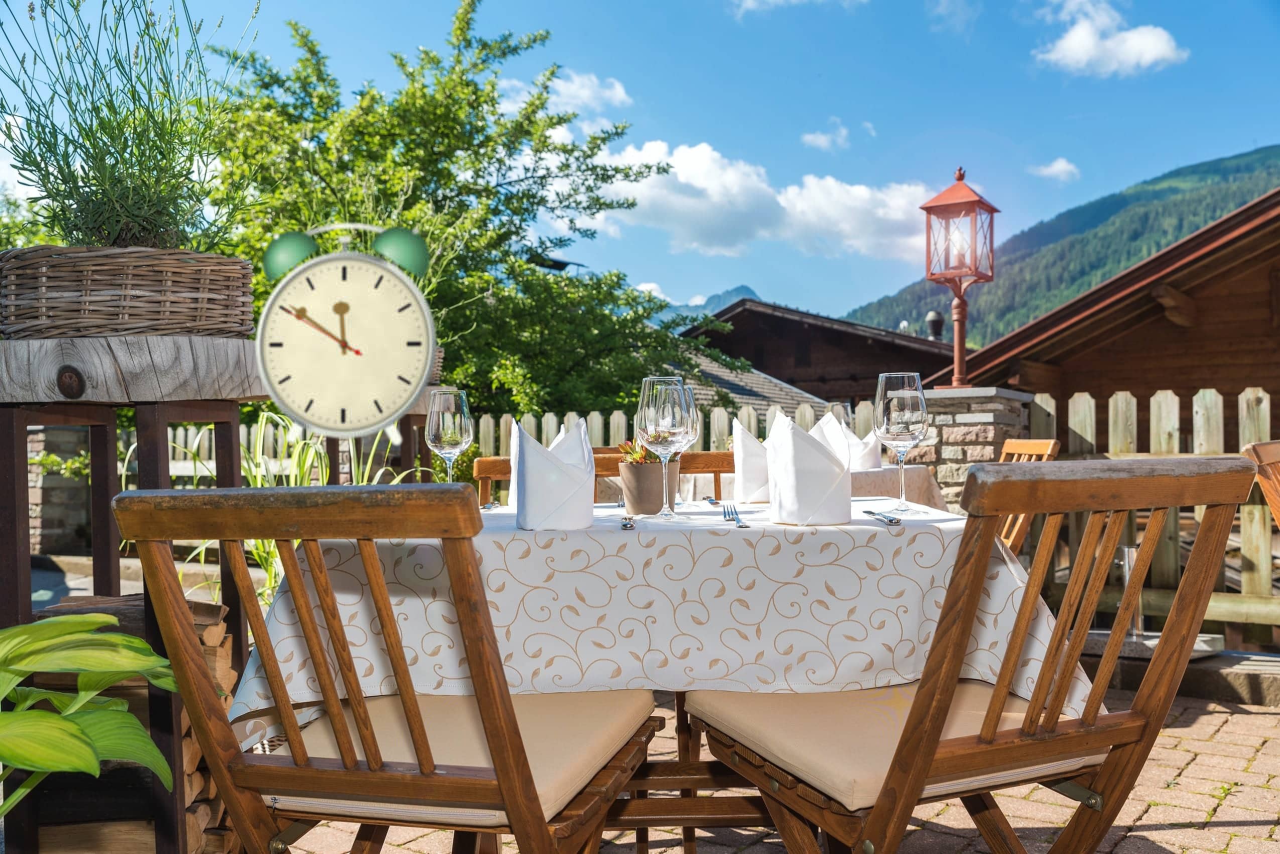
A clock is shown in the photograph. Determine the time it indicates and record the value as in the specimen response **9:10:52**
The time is **11:50:50**
